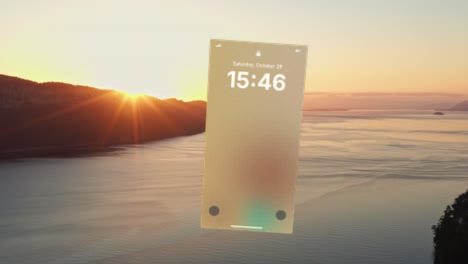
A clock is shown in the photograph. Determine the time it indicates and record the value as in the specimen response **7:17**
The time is **15:46**
